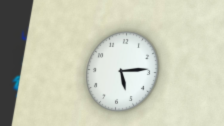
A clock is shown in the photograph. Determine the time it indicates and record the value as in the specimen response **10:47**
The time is **5:14**
